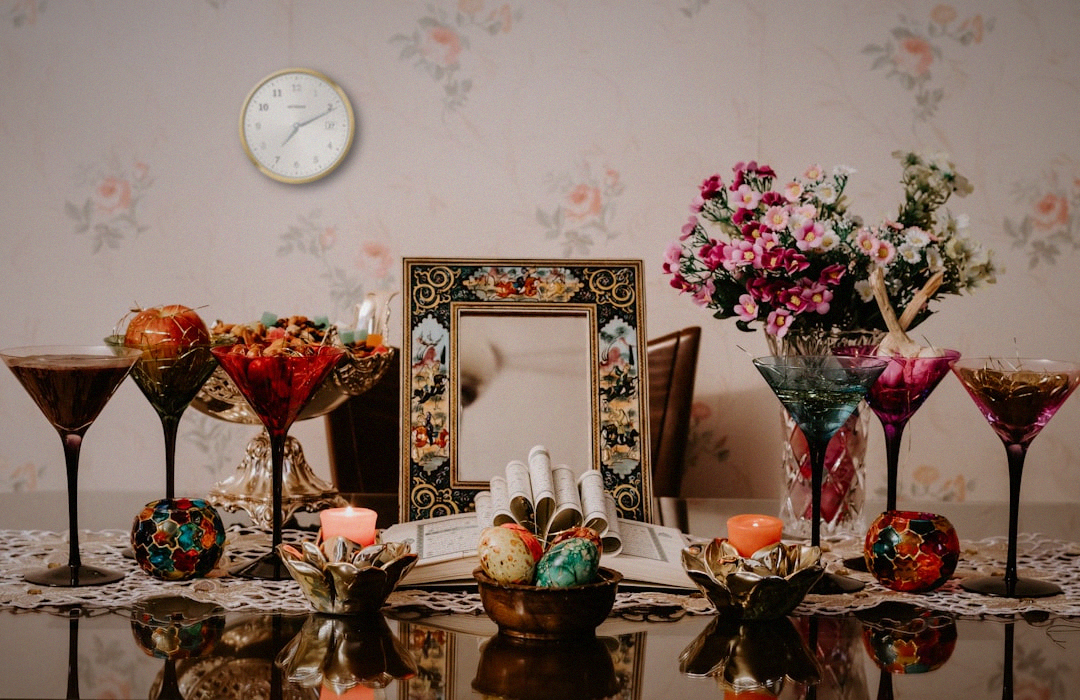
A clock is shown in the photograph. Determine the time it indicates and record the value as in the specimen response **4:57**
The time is **7:11**
